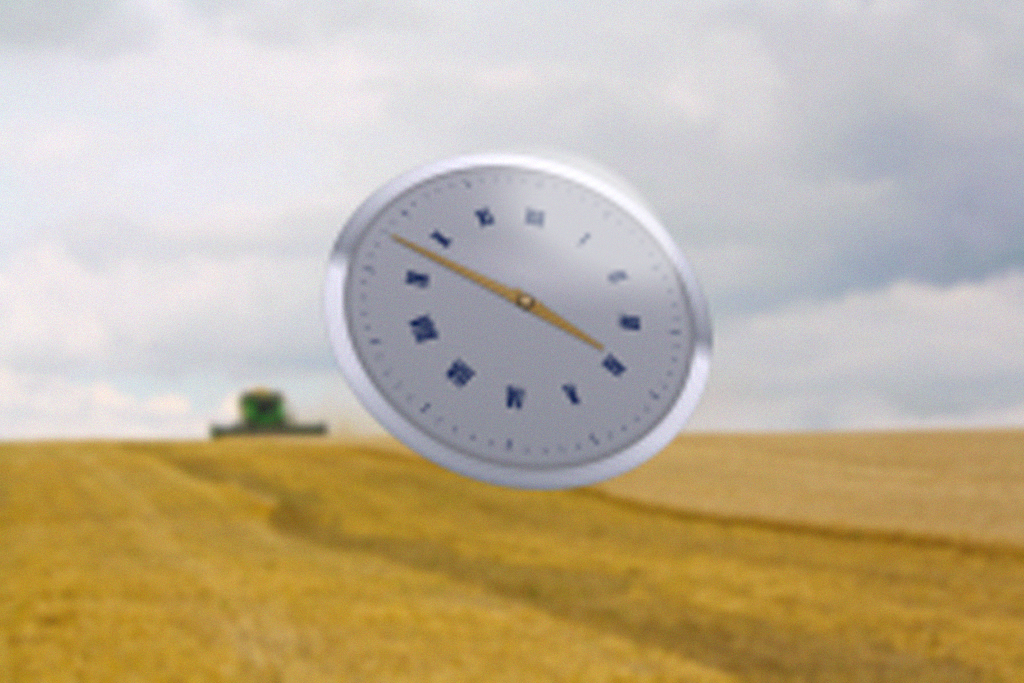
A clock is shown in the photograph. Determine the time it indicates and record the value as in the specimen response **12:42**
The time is **3:48**
